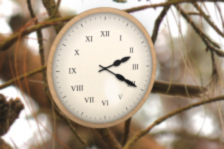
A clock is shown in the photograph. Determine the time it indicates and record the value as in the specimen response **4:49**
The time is **2:20**
